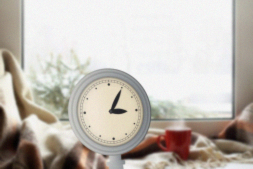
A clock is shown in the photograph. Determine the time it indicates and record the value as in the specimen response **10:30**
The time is **3:05**
